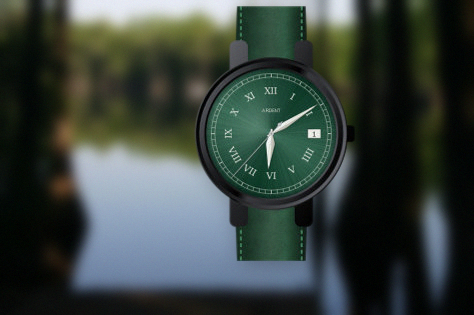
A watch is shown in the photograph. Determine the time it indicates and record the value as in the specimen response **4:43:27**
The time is **6:09:37**
